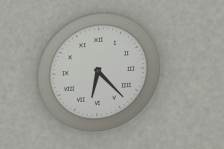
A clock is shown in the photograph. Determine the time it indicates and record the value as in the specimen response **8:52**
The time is **6:23**
